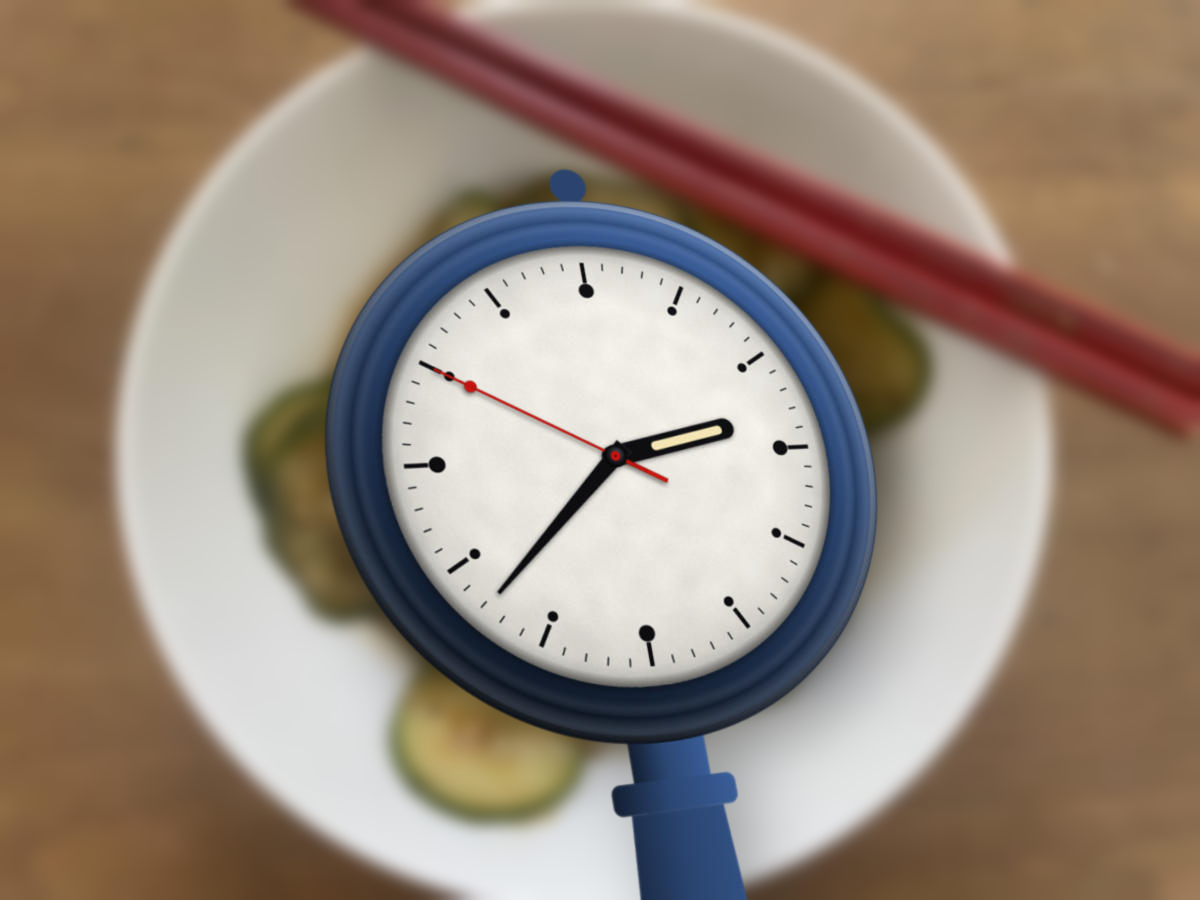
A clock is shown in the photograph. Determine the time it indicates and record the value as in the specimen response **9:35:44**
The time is **2:37:50**
